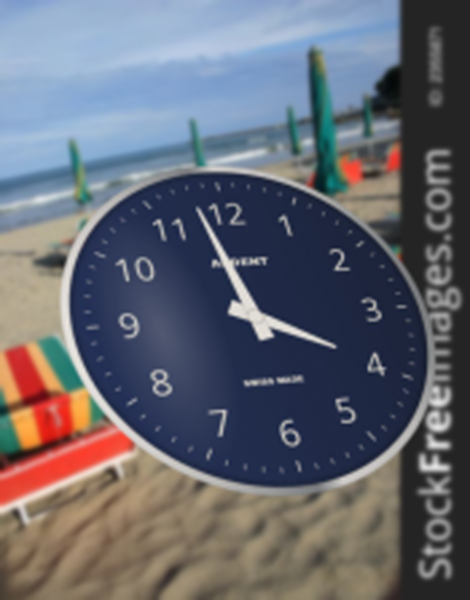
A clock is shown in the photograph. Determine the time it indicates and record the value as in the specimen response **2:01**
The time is **3:58**
